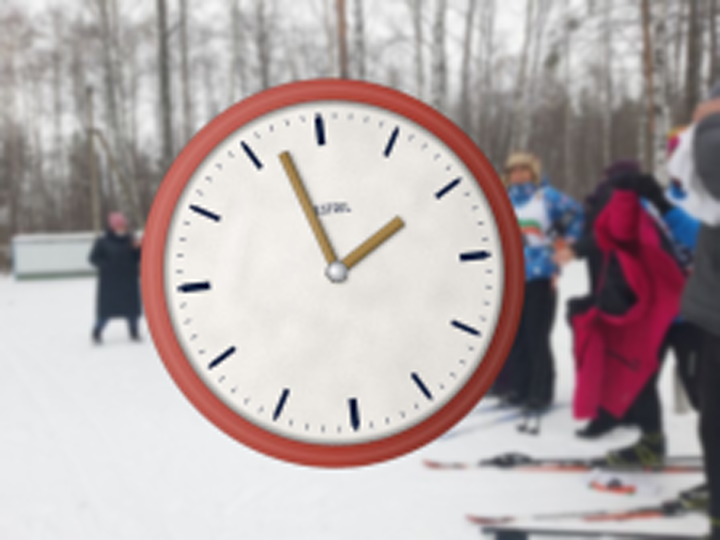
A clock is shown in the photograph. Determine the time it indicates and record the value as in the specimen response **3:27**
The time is **1:57**
